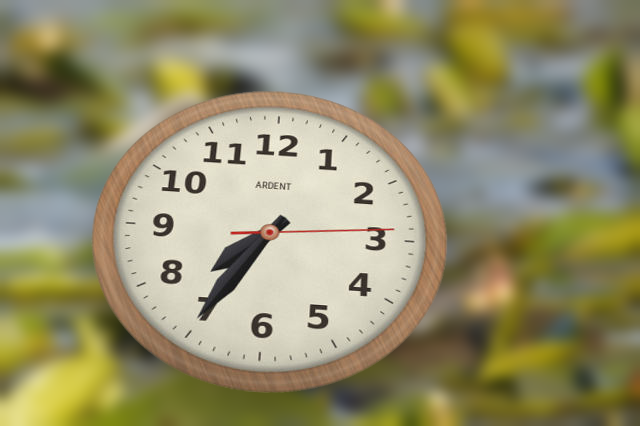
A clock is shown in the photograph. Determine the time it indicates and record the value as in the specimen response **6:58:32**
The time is **7:35:14**
